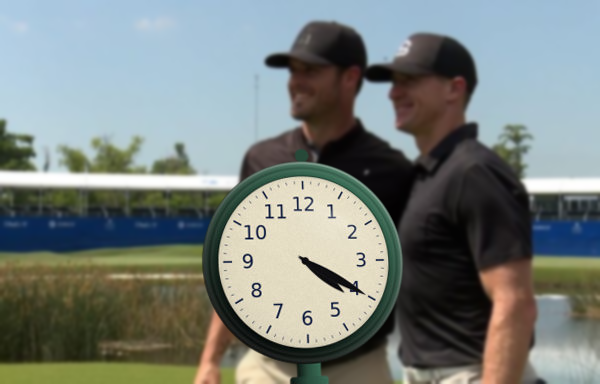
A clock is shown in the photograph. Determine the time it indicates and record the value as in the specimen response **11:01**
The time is **4:20**
